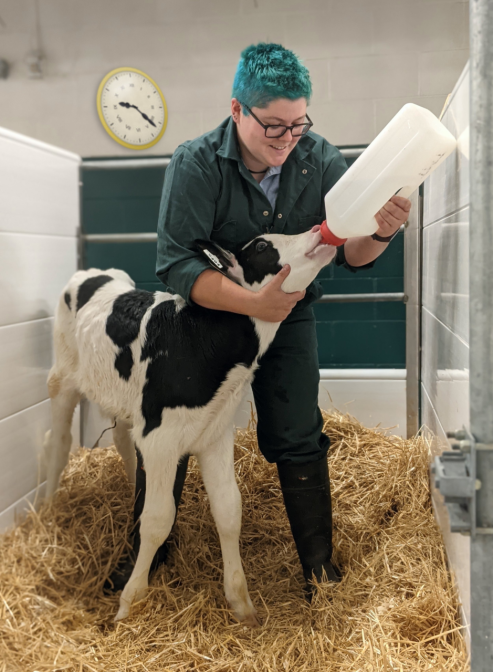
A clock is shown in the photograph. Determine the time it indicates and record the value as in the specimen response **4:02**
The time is **9:22**
